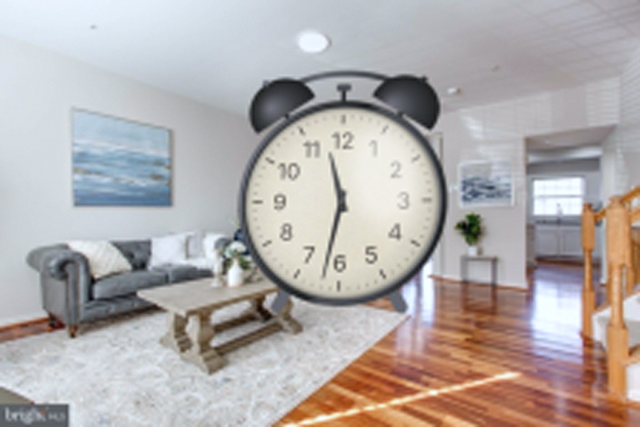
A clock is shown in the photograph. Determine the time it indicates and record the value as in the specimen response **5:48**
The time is **11:32**
